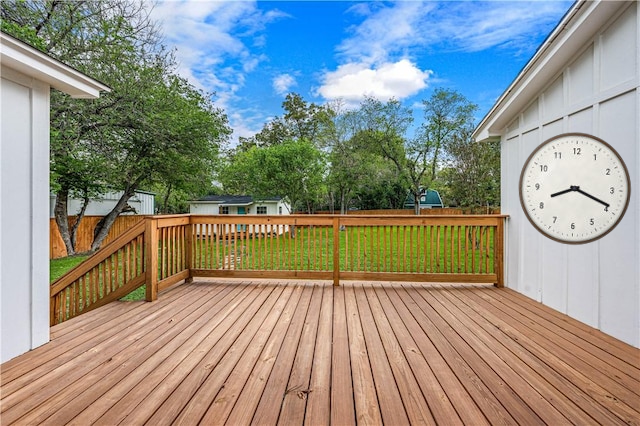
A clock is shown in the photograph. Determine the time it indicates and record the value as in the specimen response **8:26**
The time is **8:19**
